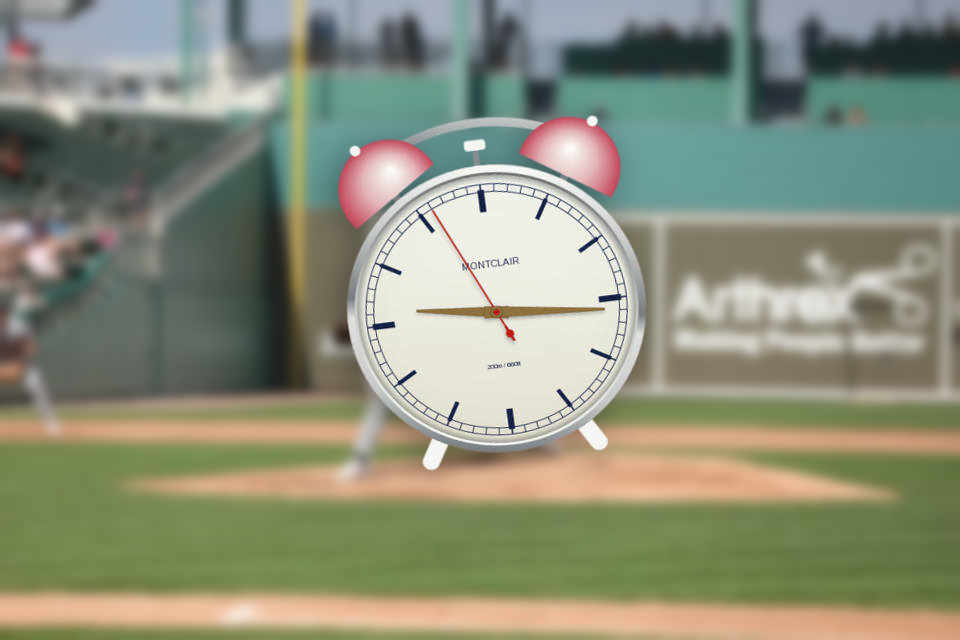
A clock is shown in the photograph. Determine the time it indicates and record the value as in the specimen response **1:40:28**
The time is **9:15:56**
